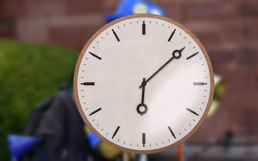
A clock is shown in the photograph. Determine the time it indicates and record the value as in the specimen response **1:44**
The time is **6:08**
